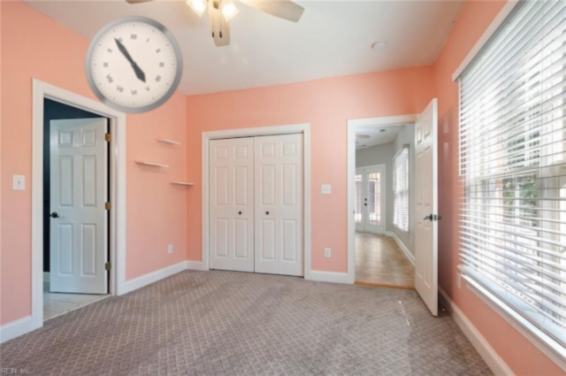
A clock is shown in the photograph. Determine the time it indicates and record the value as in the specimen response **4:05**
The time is **4:54**
